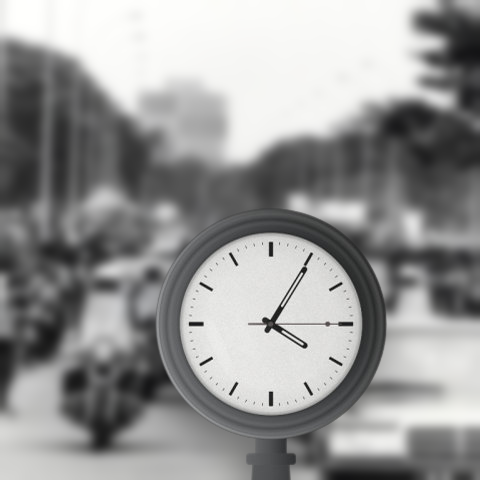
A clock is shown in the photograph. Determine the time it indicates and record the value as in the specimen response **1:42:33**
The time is **4:05:15**
